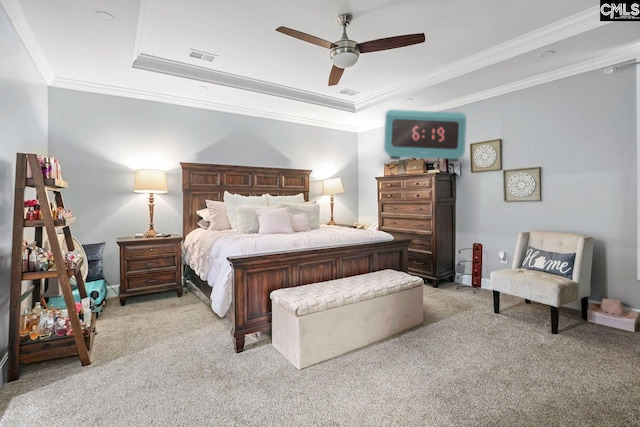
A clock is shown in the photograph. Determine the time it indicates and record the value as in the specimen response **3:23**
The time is **6:19**
